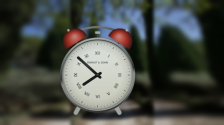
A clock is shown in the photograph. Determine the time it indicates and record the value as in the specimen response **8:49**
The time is **7:52**
